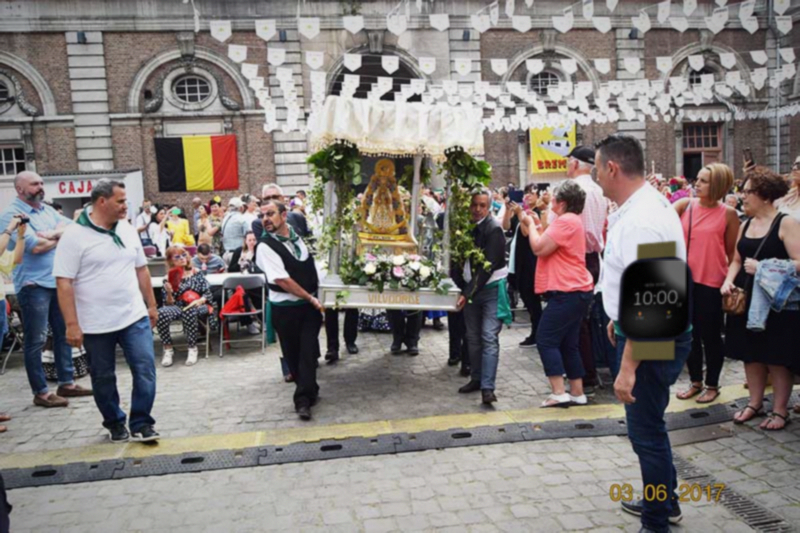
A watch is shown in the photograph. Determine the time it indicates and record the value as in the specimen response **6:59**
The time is **10:00**
